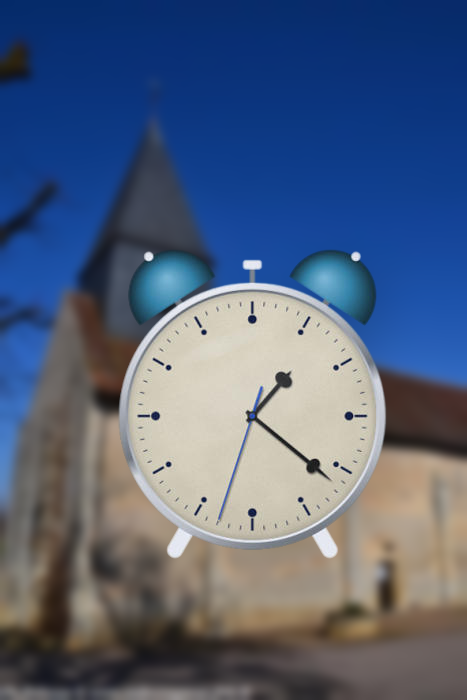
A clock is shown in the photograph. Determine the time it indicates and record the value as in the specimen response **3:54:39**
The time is **1:21:33**
